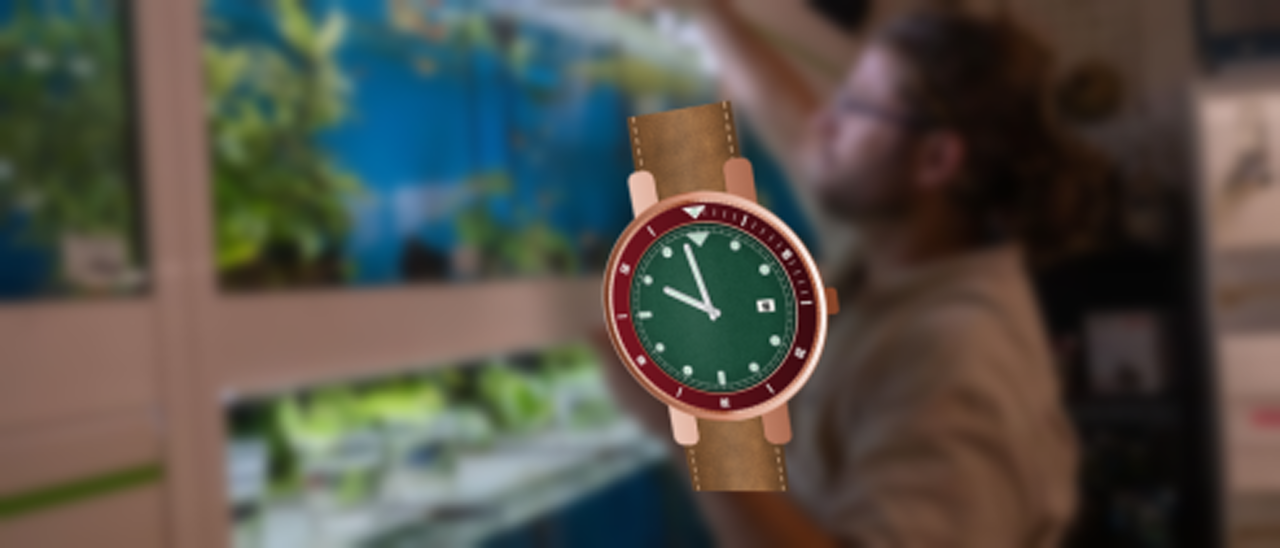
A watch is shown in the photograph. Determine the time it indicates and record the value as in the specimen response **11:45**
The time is **9:58**
